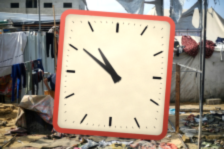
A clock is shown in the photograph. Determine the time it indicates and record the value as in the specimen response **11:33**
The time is **10:51**
